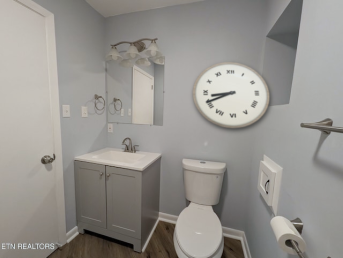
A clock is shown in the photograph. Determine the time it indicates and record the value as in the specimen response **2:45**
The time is **8:41**
